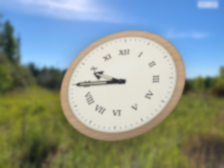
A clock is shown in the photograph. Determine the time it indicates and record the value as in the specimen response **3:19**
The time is **9:45**
